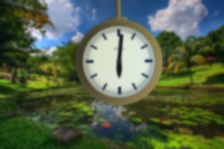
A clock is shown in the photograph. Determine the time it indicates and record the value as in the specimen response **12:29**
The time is **6:01**
